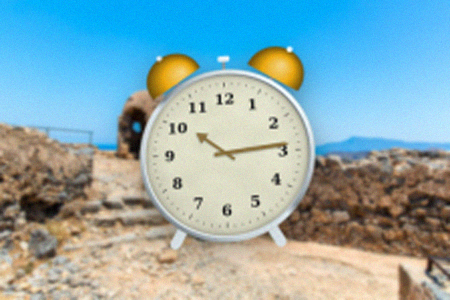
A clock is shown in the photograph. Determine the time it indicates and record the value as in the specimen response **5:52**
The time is **10:14**
